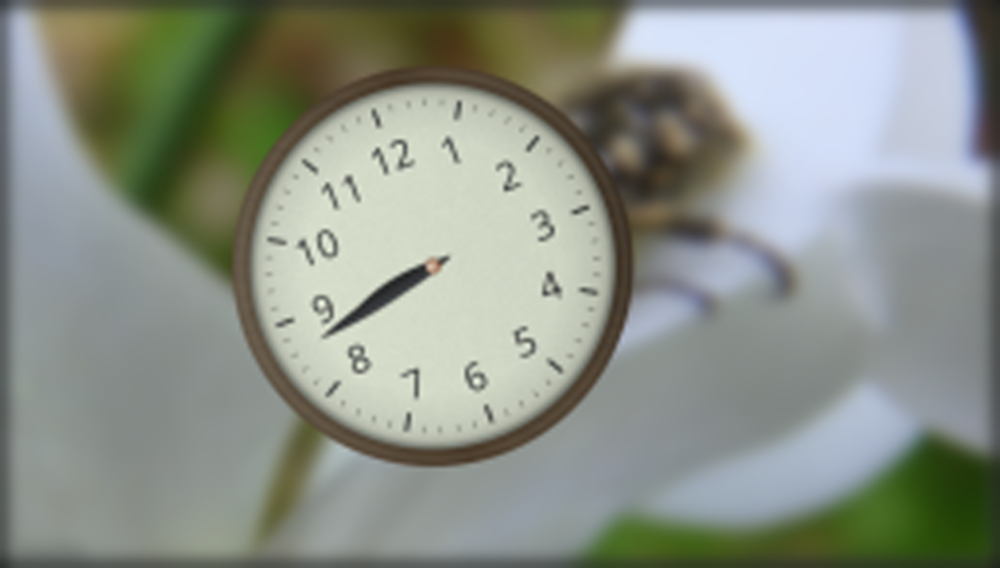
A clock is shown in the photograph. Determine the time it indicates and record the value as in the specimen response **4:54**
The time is **8:43**
